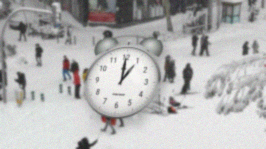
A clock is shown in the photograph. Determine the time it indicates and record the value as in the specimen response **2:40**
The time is **1:00**
